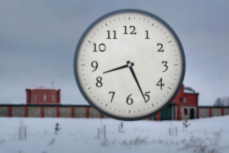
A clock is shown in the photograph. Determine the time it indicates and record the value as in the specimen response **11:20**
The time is **8:26**
